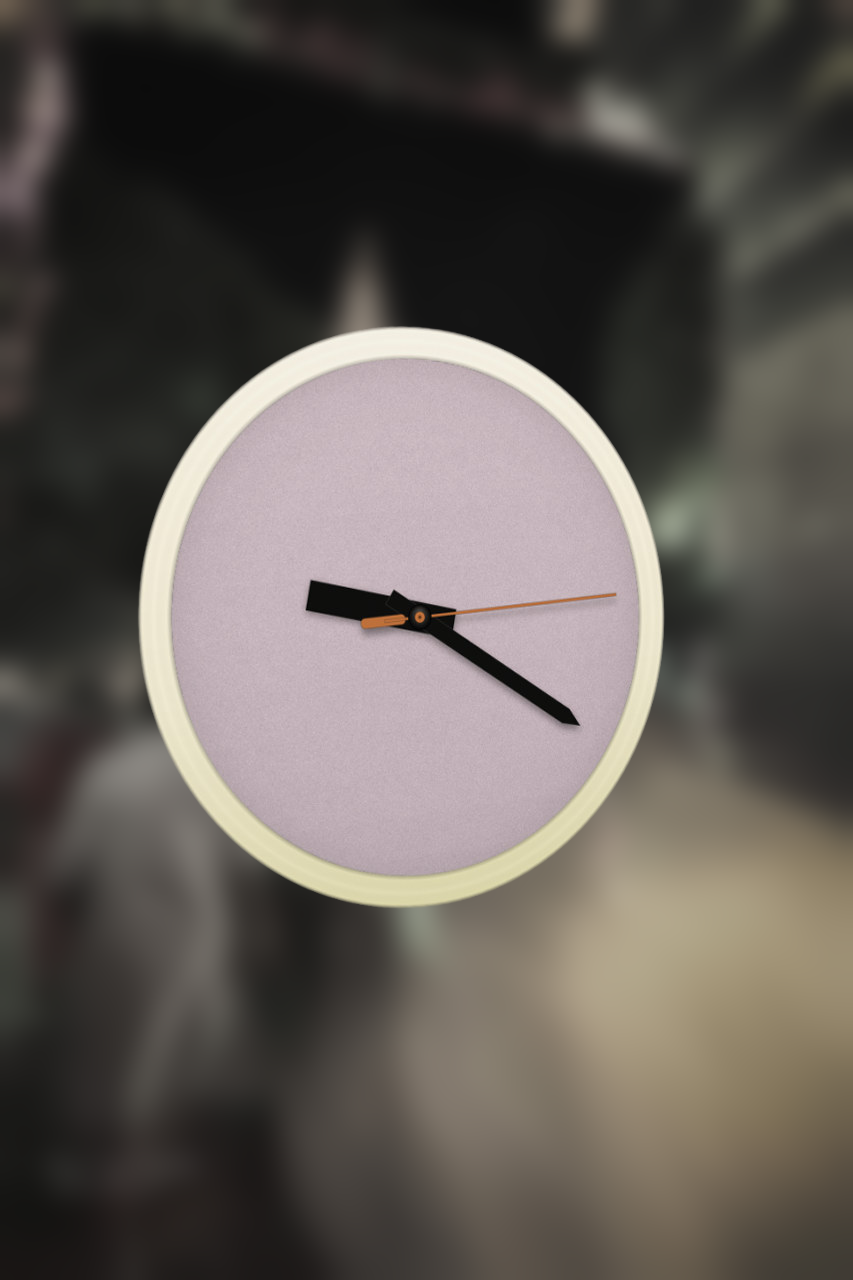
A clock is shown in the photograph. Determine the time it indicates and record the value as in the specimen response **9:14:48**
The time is **9:20:14**
